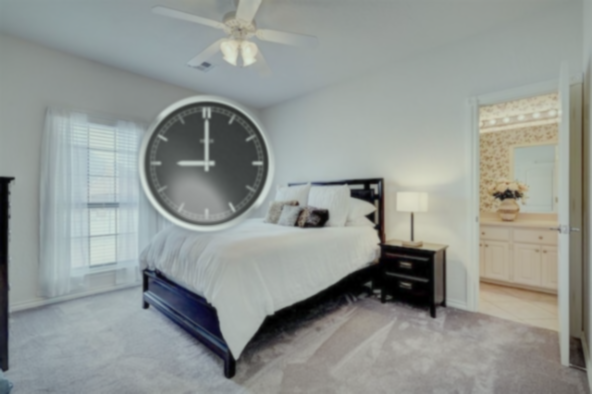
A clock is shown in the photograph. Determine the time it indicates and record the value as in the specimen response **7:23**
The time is **9:00**
